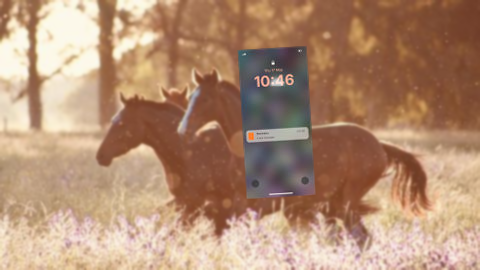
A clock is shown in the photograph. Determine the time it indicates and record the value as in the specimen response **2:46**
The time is **10:46**
